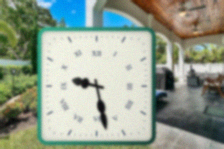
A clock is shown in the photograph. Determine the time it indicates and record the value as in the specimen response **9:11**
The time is **9:28**
